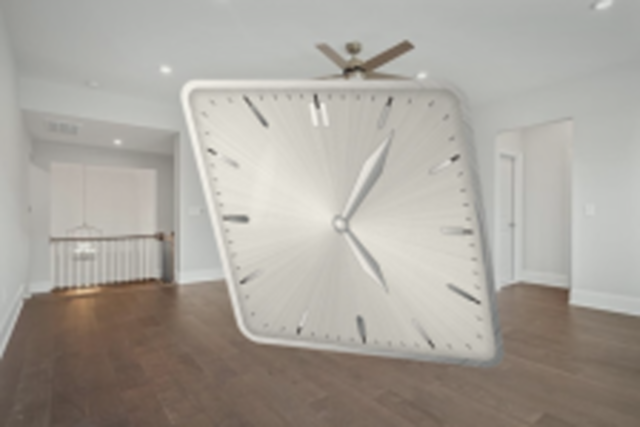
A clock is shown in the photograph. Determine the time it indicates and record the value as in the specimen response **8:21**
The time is **5:06**
